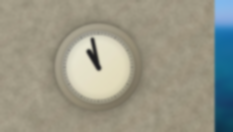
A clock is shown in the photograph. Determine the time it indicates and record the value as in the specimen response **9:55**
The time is **10:58**
